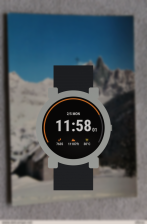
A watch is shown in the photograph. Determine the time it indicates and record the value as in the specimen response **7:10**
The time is **11:58**
